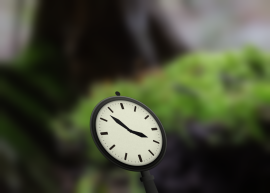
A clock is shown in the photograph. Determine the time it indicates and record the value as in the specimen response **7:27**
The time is **3:53**
